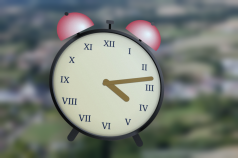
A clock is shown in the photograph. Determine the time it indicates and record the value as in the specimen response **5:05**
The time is **4:13**
